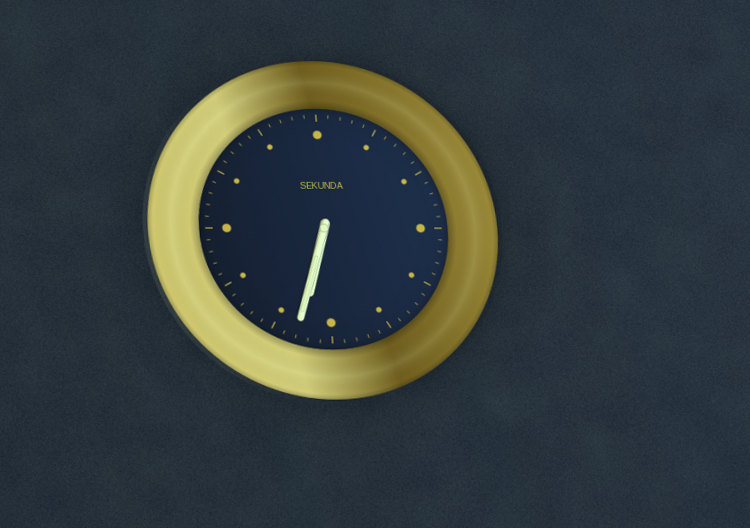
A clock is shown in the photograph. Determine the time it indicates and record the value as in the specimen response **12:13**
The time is **6:33**
